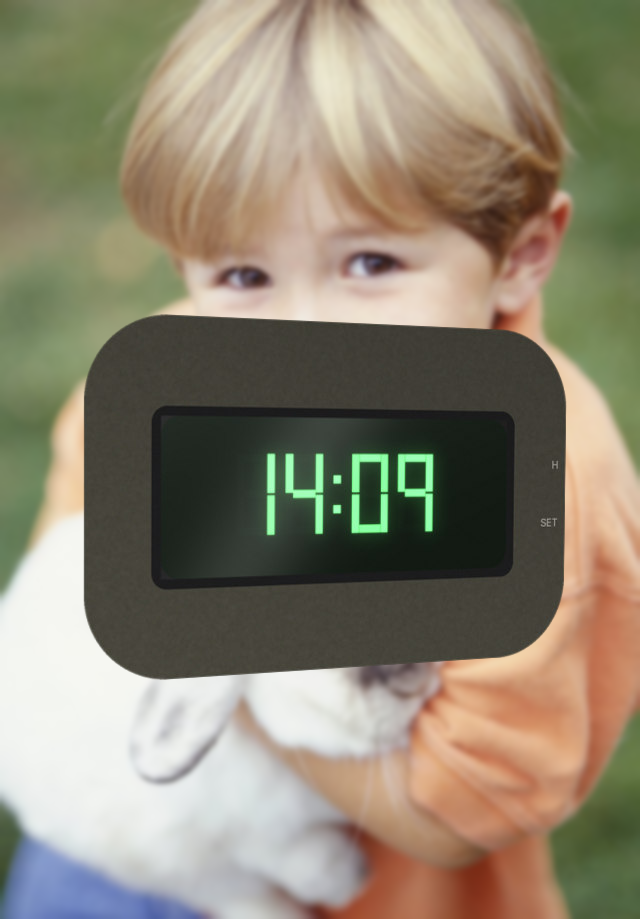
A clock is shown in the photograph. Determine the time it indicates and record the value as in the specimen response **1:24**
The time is **14:09**
